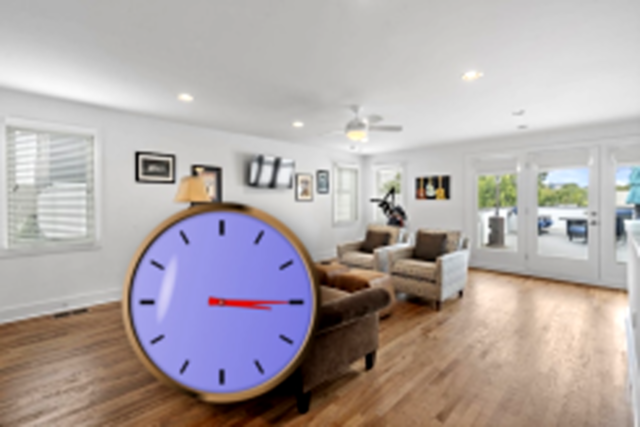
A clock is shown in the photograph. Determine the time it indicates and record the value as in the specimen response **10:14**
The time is **3:15**
